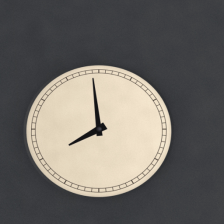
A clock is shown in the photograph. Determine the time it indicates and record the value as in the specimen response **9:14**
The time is **7:59**
